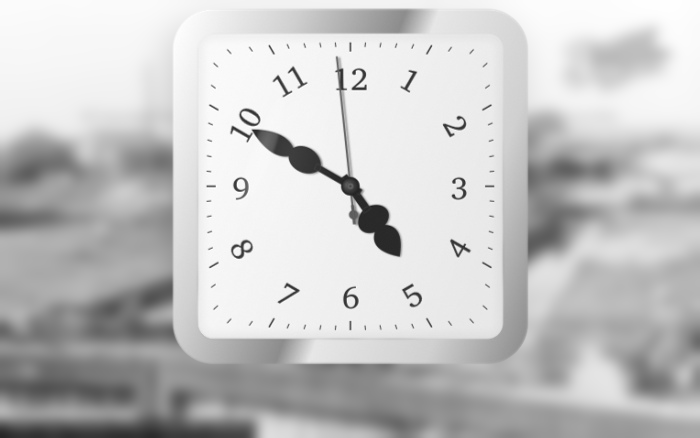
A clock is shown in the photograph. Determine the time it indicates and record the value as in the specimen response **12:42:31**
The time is **4:49:59**
